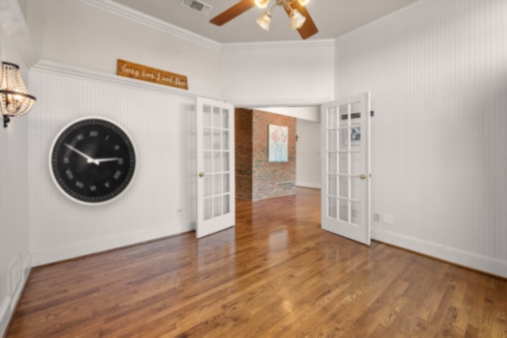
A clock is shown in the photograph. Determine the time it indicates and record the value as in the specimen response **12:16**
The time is **2:50**
